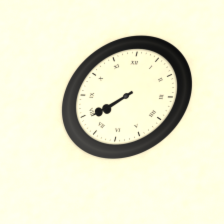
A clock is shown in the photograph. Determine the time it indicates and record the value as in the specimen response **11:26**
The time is **7:39**
